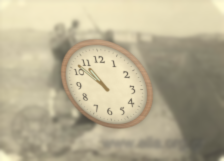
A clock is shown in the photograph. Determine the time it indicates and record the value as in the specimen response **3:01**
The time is **10:52**
